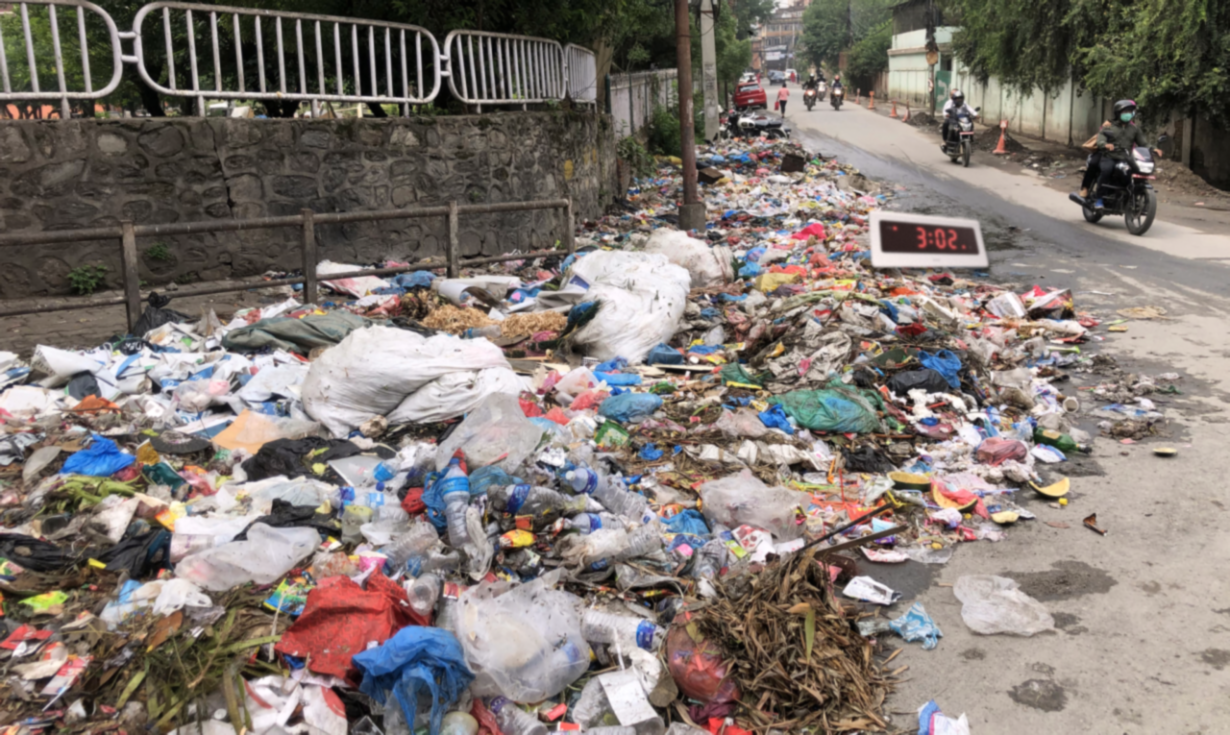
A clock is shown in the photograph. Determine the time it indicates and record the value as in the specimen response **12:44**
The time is **3:02**
